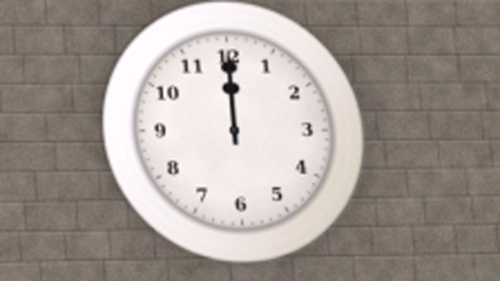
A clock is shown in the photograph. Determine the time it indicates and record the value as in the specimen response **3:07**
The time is **12:00**
